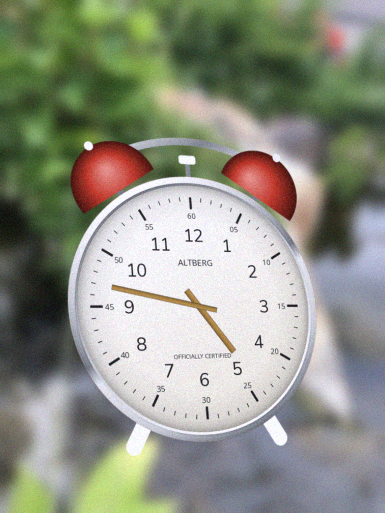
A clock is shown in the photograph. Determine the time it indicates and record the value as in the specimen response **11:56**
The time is **4:47**
